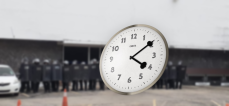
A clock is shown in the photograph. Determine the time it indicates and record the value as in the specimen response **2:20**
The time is **4:09**
